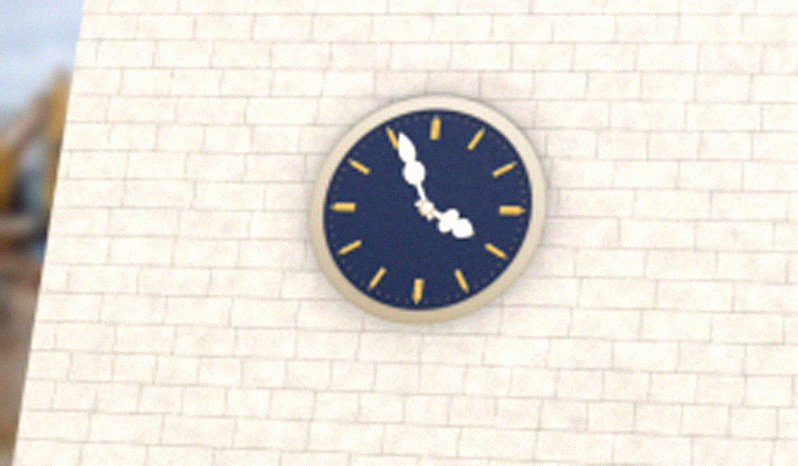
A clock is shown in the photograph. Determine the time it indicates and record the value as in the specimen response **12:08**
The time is **3:56**
